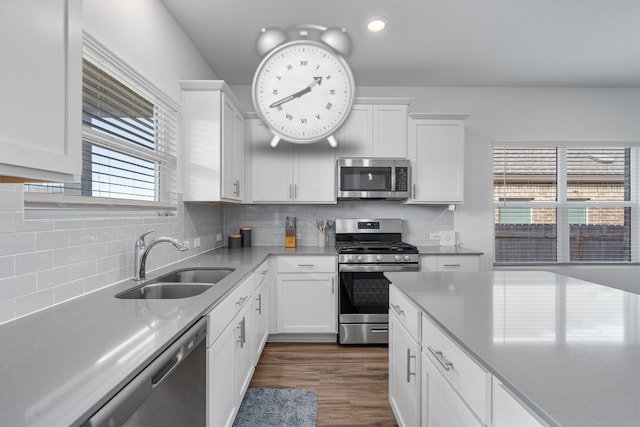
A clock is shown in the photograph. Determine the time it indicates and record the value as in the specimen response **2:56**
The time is **1:41**
